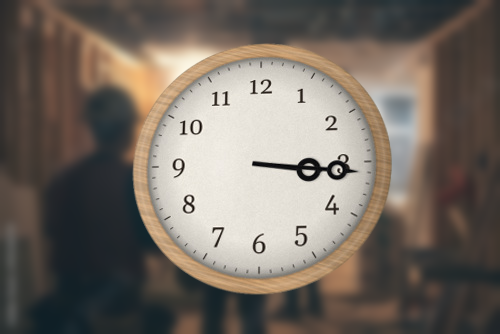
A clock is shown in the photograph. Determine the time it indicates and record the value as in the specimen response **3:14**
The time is **3:16**
